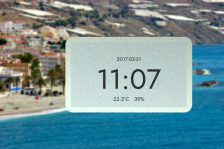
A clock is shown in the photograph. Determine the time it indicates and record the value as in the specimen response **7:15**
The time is **11:07**
